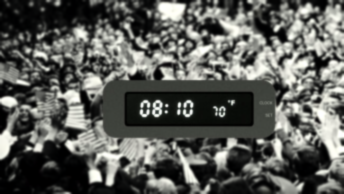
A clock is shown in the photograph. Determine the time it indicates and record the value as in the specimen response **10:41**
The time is **8:10**
